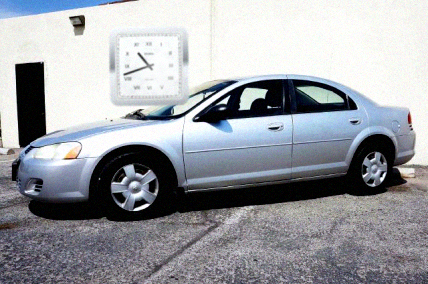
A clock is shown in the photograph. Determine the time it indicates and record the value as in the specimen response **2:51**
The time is **10:42**
